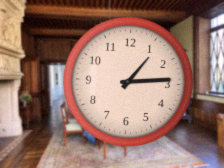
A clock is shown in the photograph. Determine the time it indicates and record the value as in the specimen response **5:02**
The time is **1:14**
